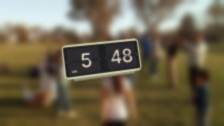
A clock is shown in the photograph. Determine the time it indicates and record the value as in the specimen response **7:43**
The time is **5:48**
